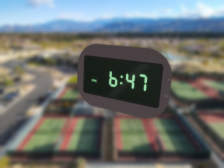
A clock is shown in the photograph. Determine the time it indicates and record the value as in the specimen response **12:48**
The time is **6:47**
